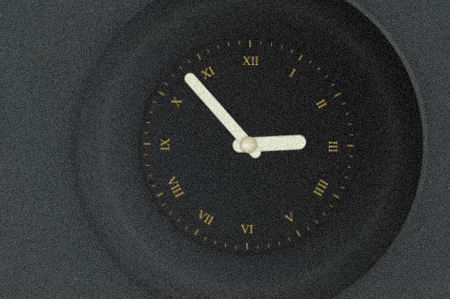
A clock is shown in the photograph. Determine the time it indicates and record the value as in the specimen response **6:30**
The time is **2:53**
